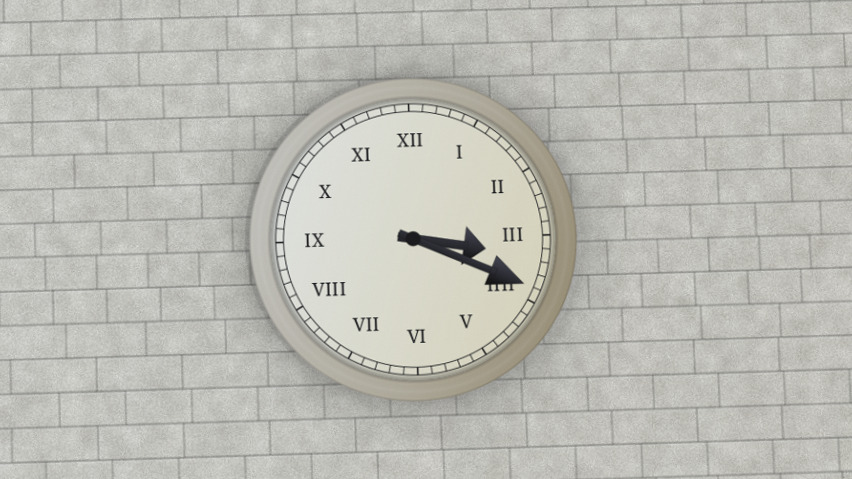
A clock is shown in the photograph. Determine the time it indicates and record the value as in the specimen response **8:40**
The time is **3:19**
